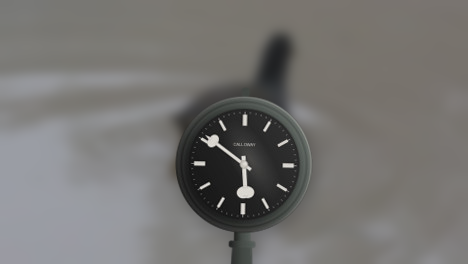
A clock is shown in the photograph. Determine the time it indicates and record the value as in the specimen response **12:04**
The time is **5:51**
